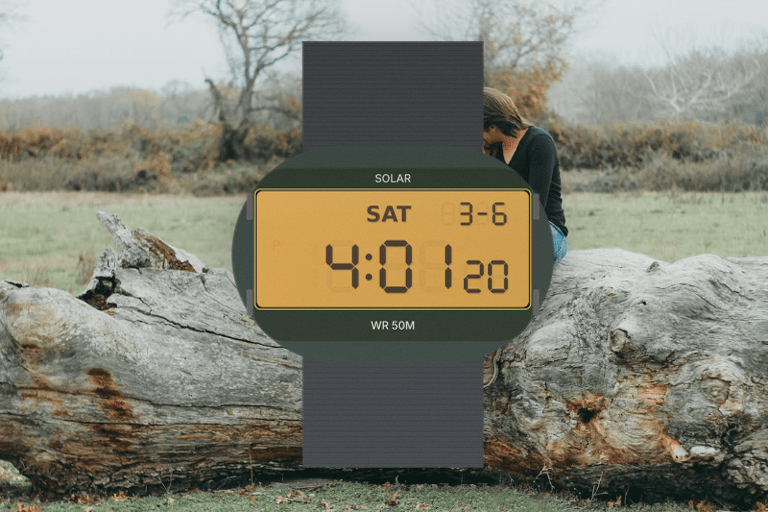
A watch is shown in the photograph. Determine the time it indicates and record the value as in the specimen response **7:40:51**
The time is **4:01:20**
